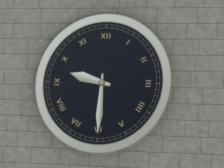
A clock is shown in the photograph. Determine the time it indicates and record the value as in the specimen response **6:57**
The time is **9:30**
